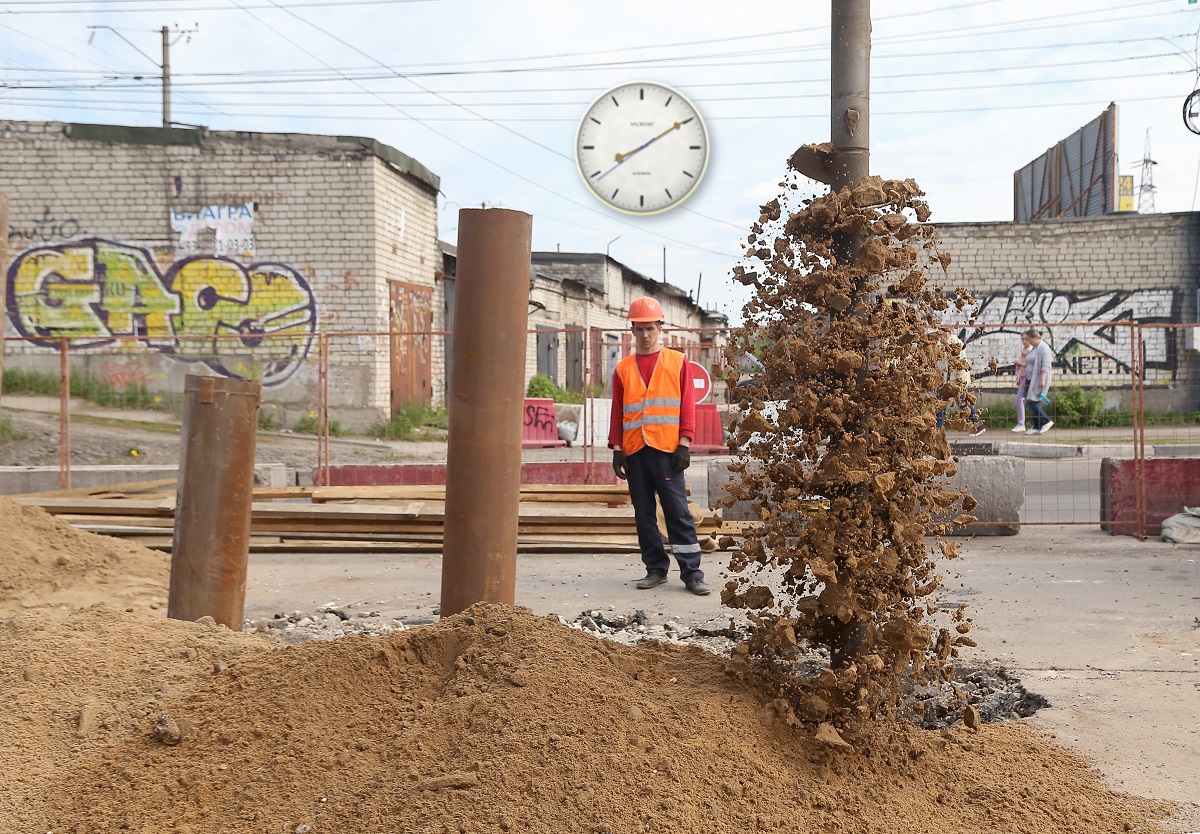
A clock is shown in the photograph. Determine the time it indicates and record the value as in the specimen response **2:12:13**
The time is **8:09:39**
